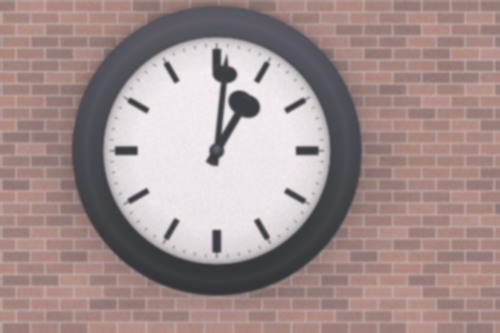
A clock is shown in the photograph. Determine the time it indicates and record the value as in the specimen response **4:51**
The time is **1:01**
